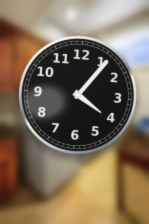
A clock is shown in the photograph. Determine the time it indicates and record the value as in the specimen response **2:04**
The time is **4:06**
